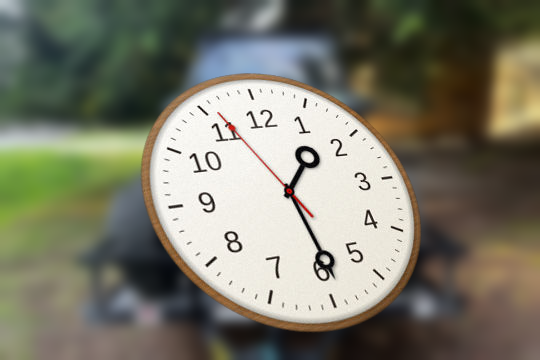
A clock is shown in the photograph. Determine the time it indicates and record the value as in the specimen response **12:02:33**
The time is **1:28:56**
